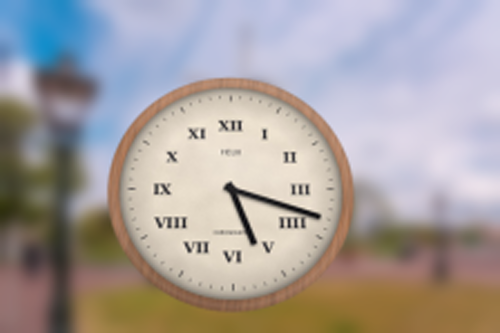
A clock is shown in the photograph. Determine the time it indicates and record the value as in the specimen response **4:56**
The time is **5:18**
